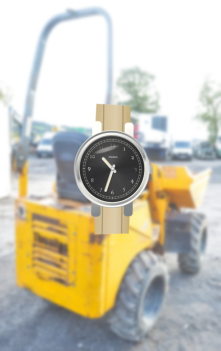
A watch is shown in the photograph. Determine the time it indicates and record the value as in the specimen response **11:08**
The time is **10:33**
